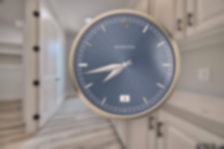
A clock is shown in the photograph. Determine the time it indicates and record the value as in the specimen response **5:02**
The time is **7:43**
